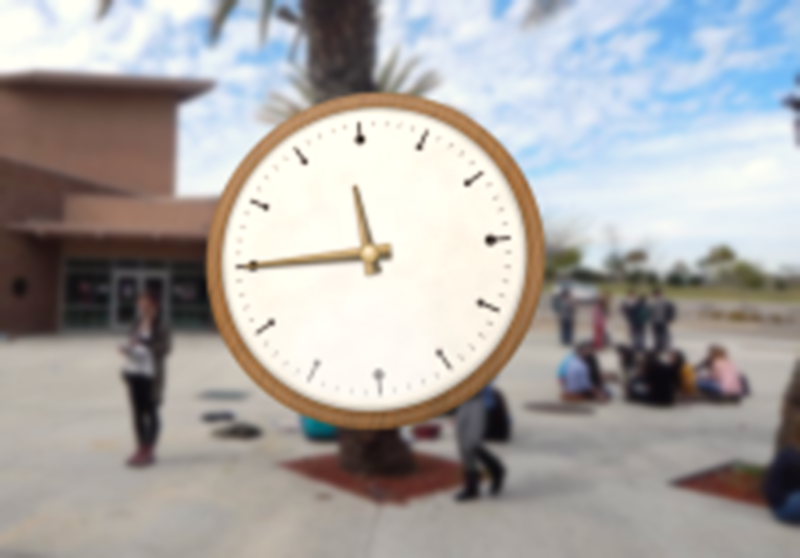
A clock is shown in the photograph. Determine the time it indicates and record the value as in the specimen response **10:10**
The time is **11:45**
